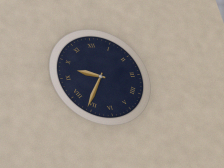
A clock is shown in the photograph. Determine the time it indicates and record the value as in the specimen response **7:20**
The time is **9:36**
